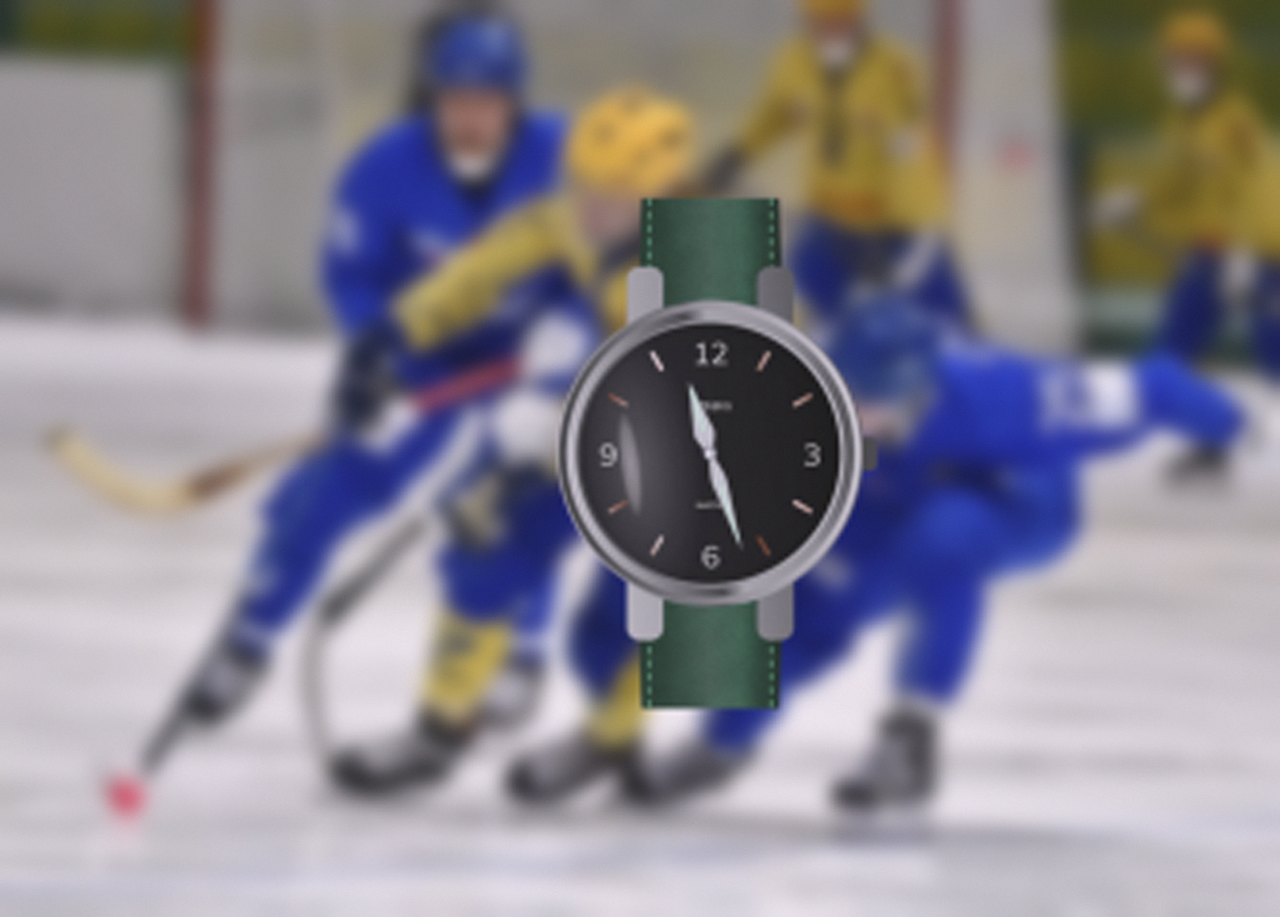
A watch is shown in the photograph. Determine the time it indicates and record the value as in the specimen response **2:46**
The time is **11:27**
